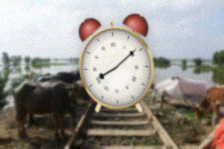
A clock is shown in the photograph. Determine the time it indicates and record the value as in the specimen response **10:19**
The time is **8:09**
